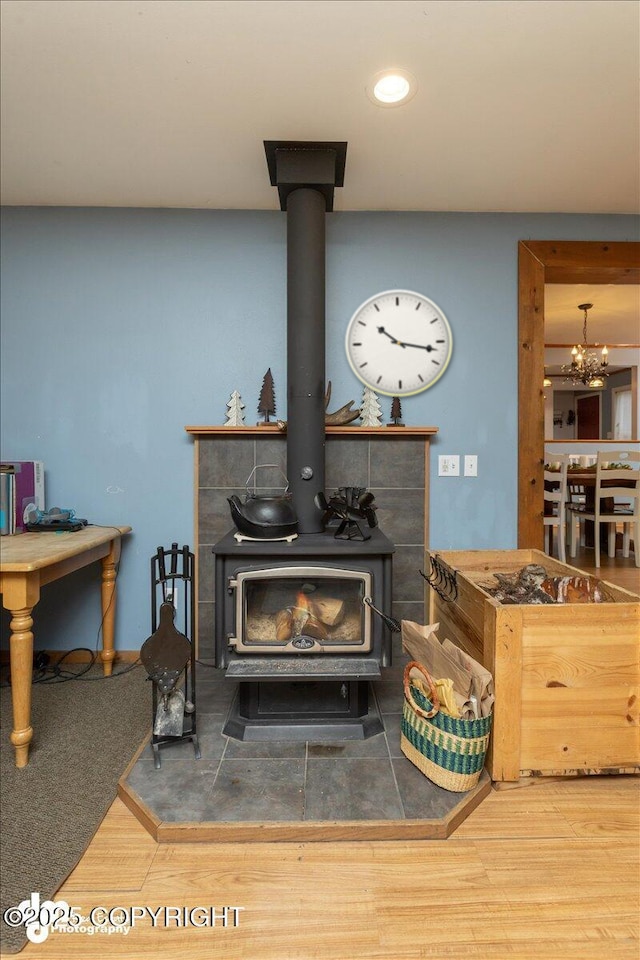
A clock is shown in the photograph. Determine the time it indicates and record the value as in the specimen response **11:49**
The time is **10:17**
